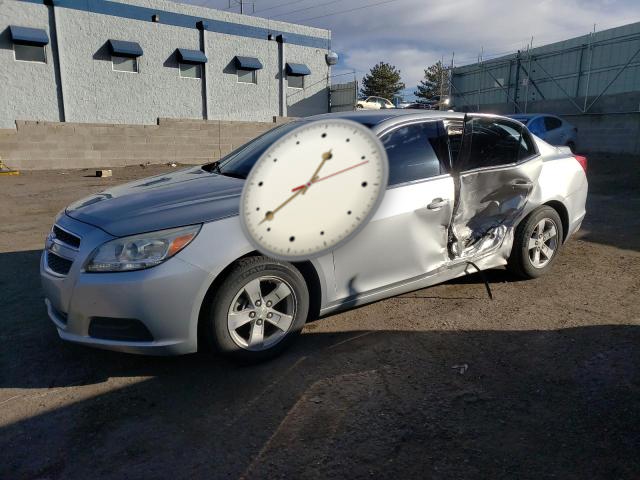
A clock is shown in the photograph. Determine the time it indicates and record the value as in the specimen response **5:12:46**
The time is **12:37:11**
